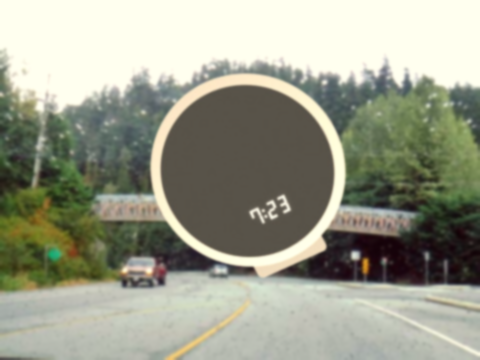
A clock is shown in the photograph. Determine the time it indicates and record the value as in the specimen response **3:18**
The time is **7:23**
